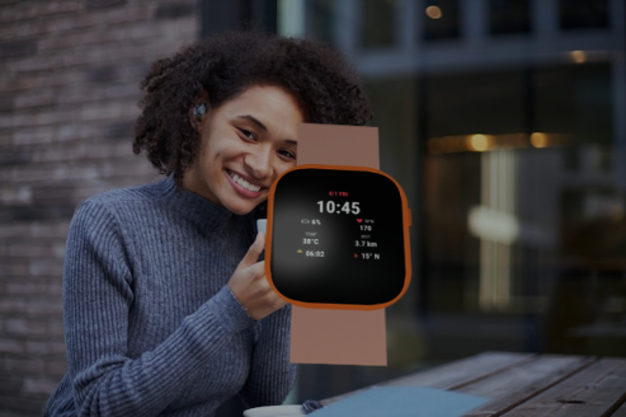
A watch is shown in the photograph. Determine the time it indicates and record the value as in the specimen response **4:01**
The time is **10:45**
